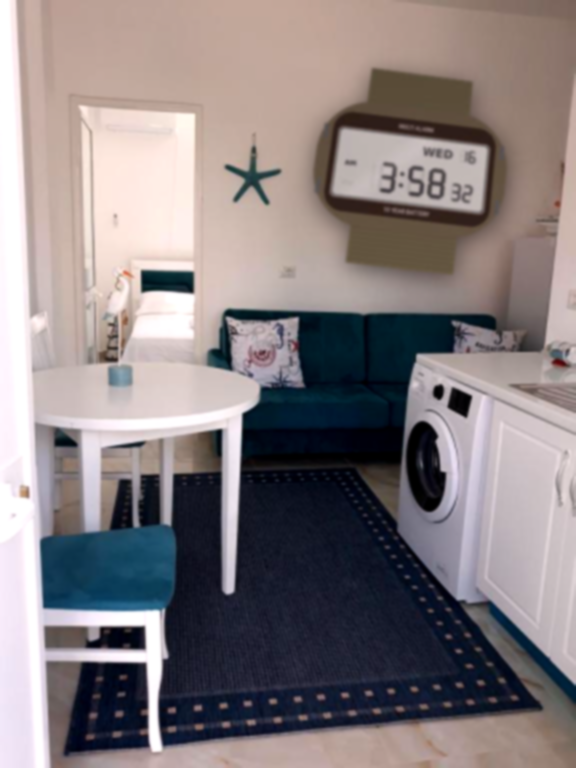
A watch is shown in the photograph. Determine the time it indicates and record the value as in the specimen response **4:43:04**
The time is **3:58:32**
